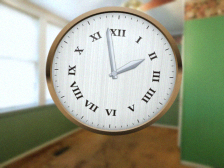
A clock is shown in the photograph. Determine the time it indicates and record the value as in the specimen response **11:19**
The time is **1:58**
